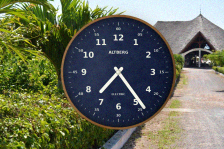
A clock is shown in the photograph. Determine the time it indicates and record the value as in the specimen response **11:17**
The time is **7:24**
